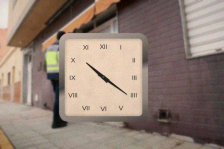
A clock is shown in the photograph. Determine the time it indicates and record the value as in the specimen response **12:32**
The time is **10:21**
